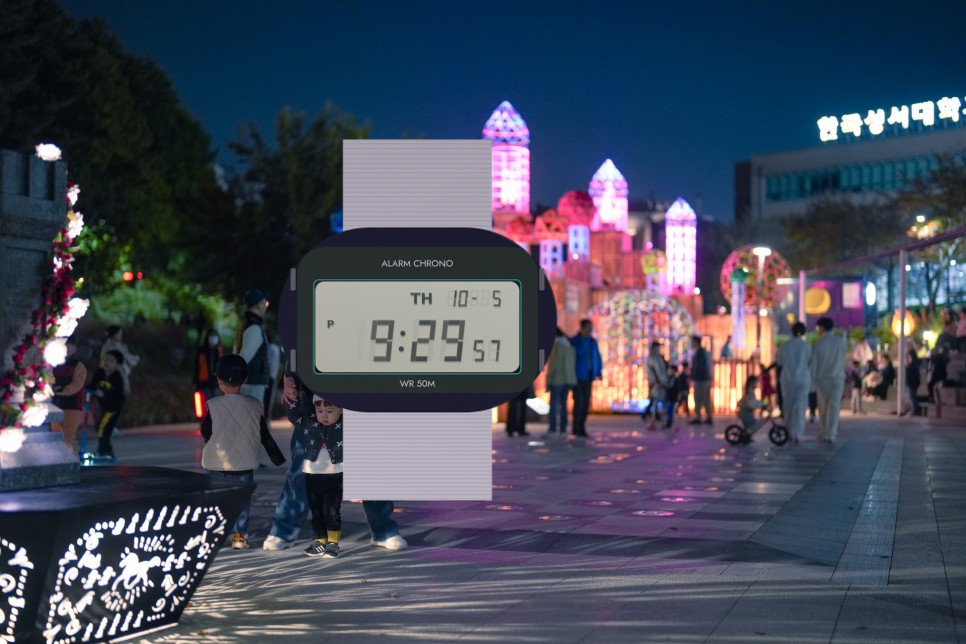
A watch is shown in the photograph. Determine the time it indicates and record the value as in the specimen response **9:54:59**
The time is **9:29:57**
